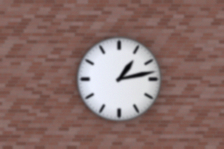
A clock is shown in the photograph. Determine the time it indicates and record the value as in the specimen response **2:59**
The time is **1:13**
